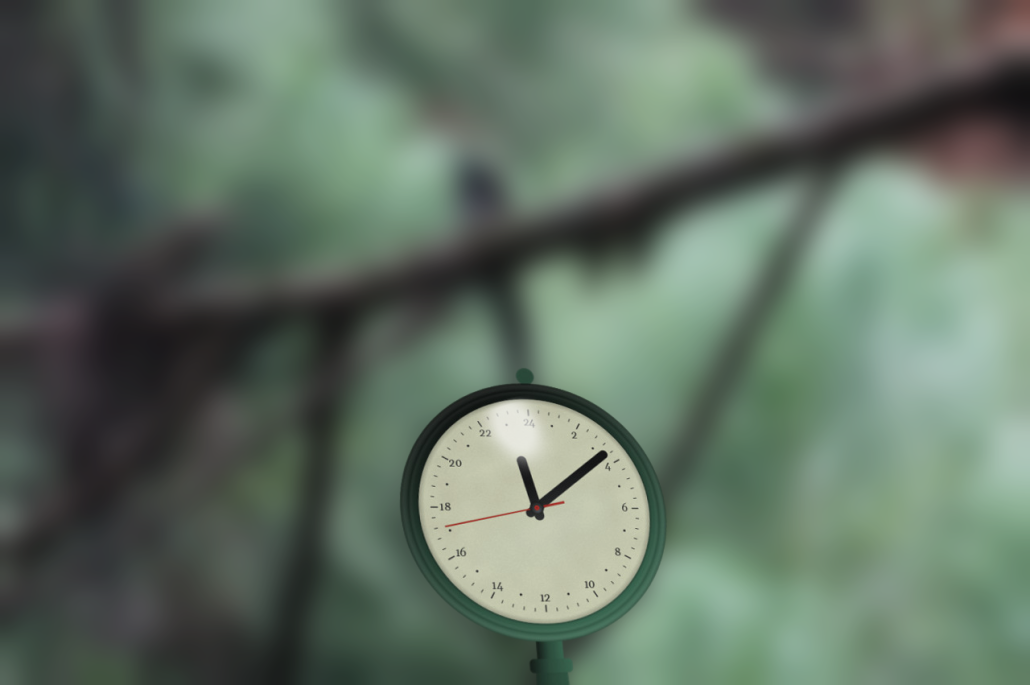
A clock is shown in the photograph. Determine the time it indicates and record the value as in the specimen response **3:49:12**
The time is **23:08:43**
